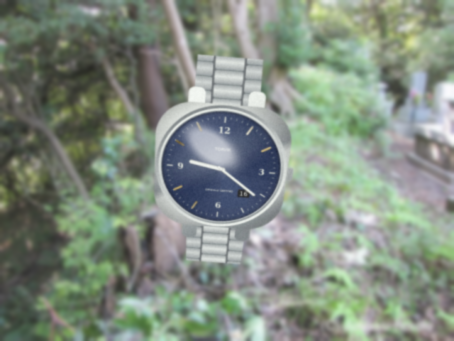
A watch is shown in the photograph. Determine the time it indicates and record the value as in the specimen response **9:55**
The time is **9:21**
